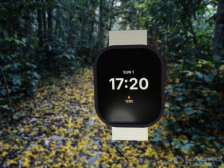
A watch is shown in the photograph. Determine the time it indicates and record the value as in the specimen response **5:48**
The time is **17:20**
